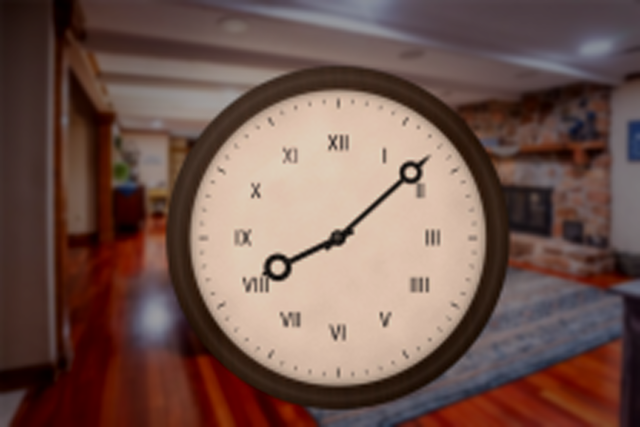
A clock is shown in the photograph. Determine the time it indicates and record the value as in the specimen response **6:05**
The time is **8:08**
